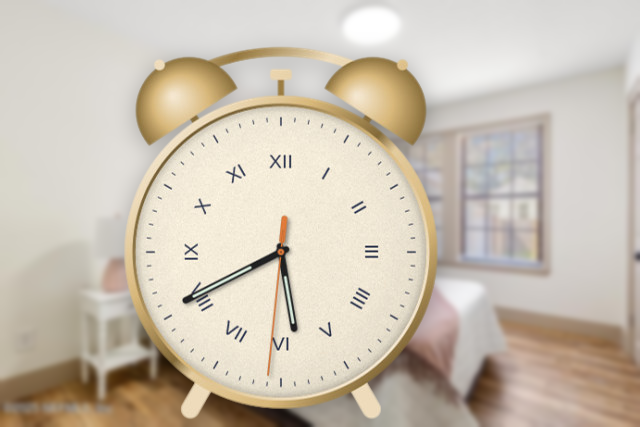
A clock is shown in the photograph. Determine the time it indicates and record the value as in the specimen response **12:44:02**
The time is **5:40:31**
